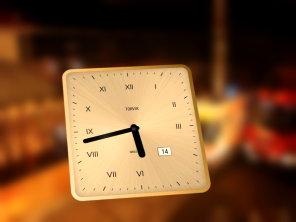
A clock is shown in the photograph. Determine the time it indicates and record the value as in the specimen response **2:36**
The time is **5:43**
